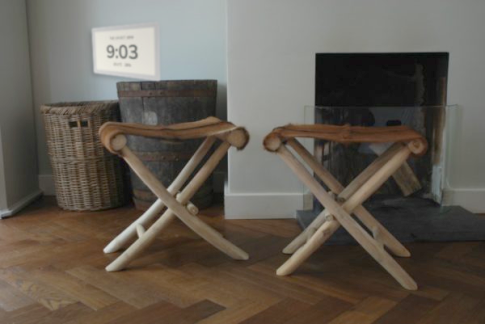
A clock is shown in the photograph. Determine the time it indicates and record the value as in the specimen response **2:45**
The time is **9:03**
